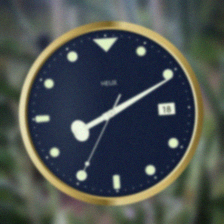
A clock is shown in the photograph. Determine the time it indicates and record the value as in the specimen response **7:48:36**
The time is **8:10:35**
